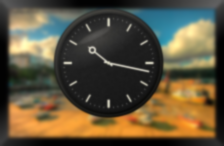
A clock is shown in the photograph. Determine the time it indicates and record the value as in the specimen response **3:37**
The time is **10:17**
